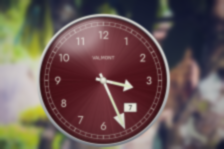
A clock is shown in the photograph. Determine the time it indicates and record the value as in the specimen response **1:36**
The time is **3:26**
